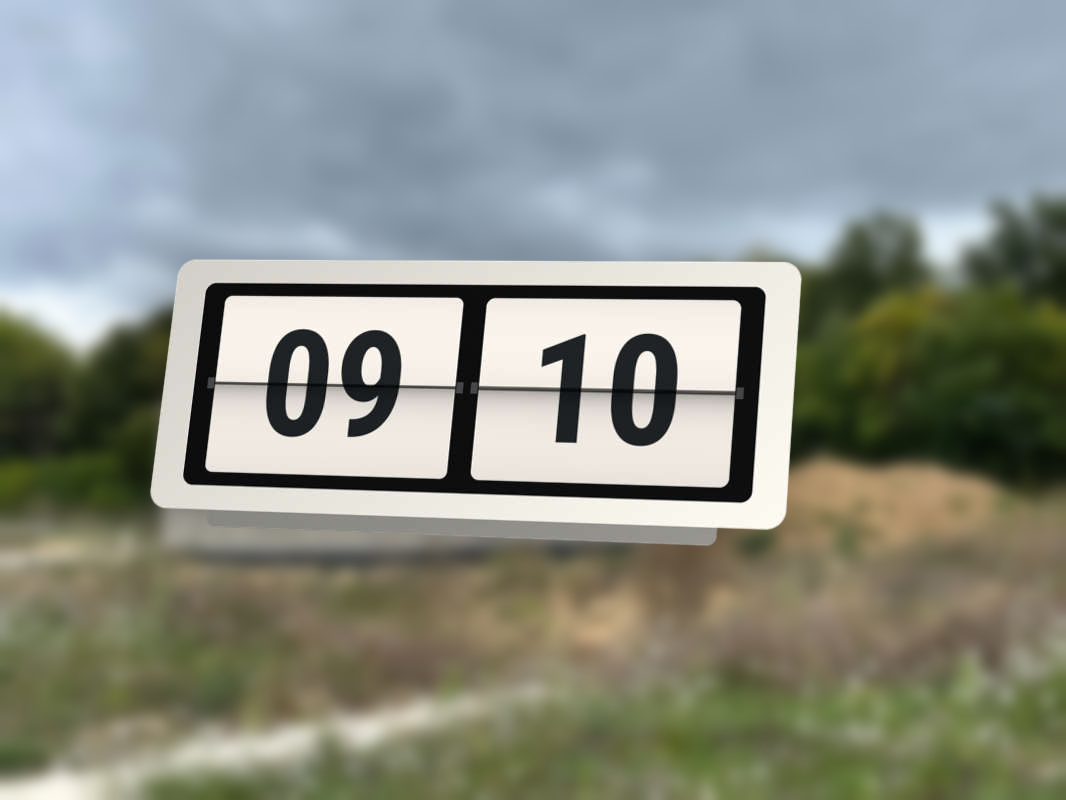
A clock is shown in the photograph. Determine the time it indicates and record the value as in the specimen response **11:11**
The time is **9:10**
